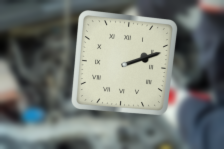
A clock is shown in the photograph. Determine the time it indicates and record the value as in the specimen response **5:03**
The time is **2:11**
